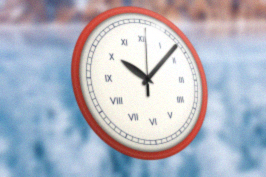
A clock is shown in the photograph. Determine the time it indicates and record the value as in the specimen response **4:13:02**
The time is **10:08:01**
